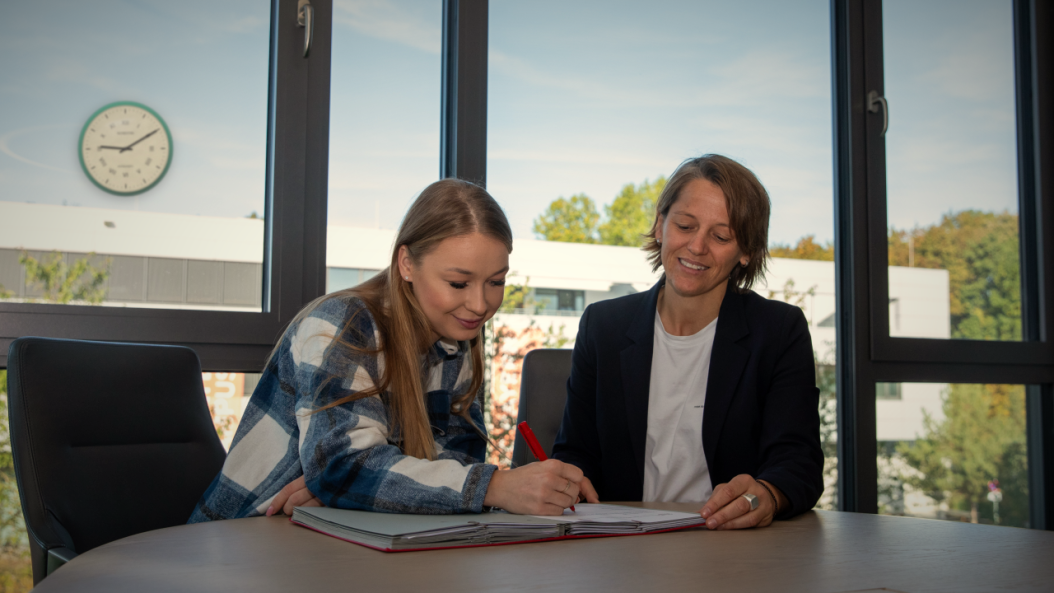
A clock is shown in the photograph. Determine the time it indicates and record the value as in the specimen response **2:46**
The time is **9:10**
